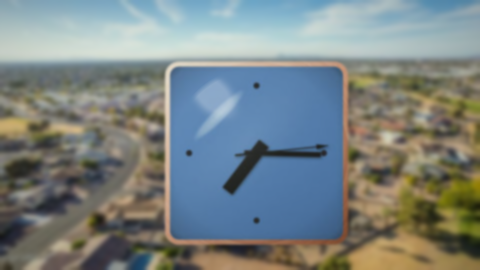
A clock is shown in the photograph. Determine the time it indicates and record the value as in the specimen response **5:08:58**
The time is **7:15:14**
